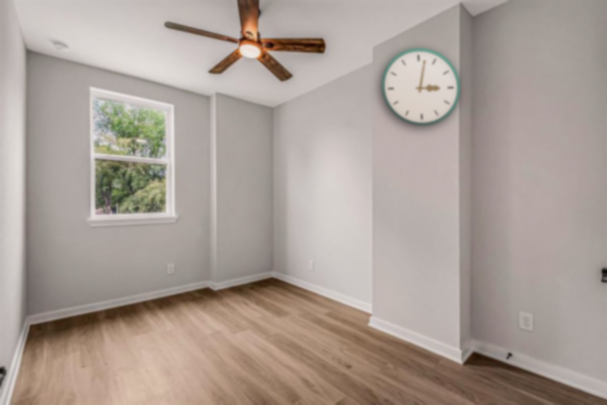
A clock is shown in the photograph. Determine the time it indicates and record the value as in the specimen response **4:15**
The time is **3:02**
